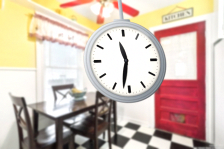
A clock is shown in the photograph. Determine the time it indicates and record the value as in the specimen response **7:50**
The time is **11:32**
